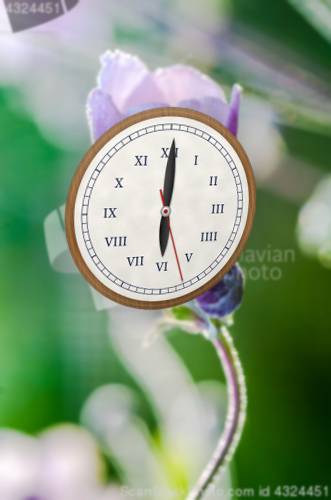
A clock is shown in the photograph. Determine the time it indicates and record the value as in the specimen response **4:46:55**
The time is **6:00:27**
